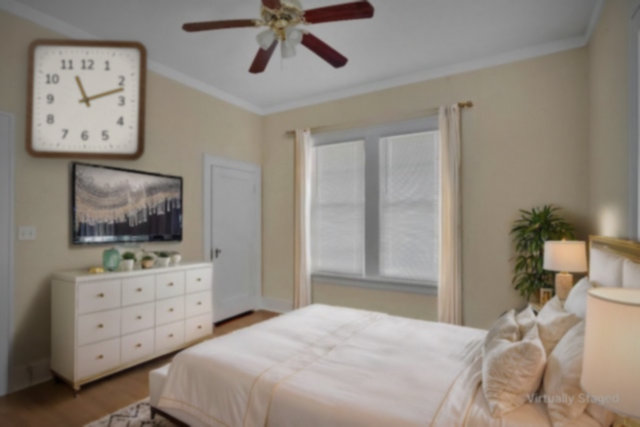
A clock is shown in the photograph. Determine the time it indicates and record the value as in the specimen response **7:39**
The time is **11:12**
